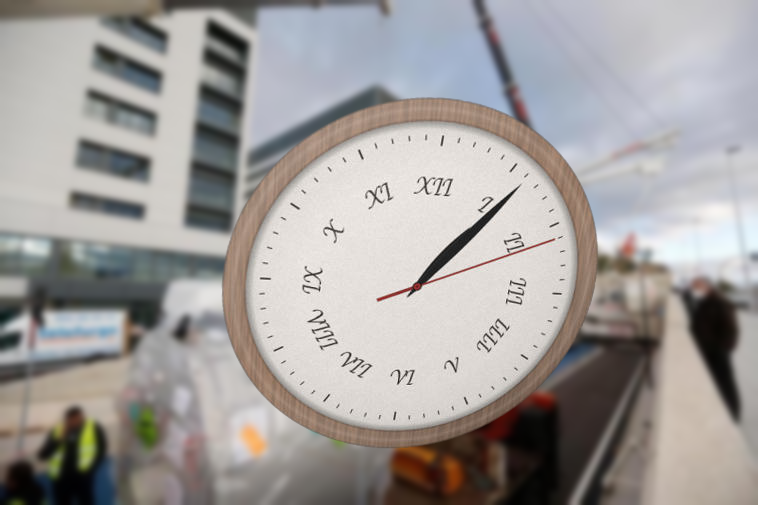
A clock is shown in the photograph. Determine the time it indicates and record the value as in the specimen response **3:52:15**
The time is **1:06:11**
